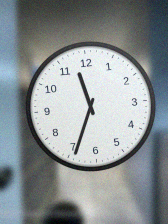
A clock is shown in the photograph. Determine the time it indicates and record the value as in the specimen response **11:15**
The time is **11:34**
